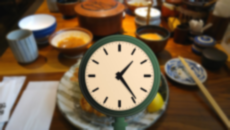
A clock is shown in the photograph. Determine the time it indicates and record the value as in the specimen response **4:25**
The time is **1:24**
